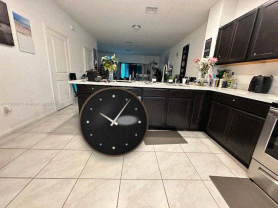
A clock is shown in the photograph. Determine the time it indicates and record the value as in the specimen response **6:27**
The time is **10:06**
